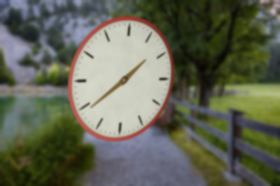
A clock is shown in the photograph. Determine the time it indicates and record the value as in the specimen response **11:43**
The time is **1:39**
